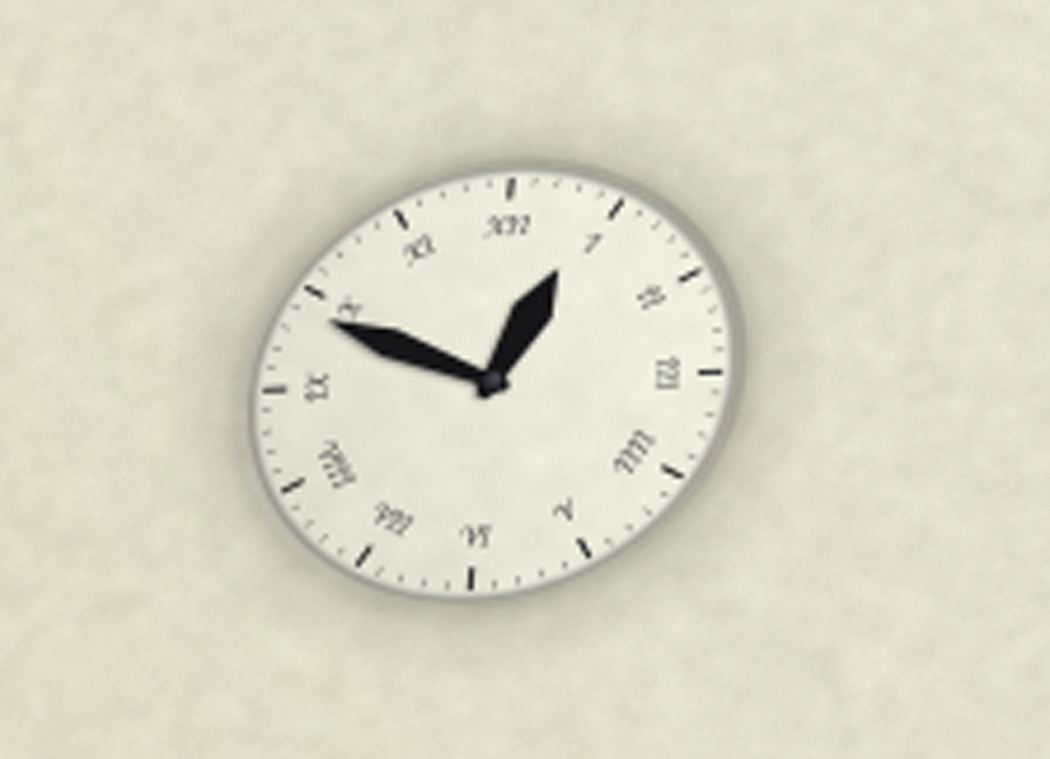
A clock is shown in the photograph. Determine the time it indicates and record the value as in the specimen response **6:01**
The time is **12:49**
